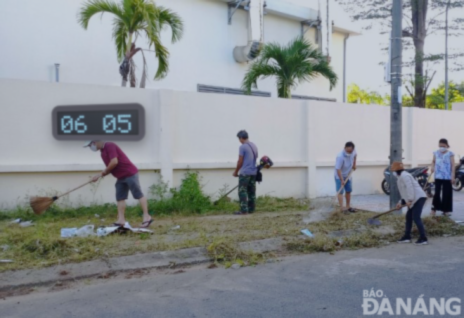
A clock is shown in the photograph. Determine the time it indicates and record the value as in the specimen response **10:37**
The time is **6:05**
